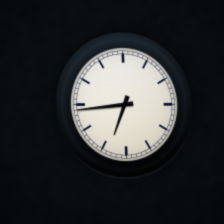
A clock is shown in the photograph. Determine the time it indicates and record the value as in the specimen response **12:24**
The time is **6:44**
